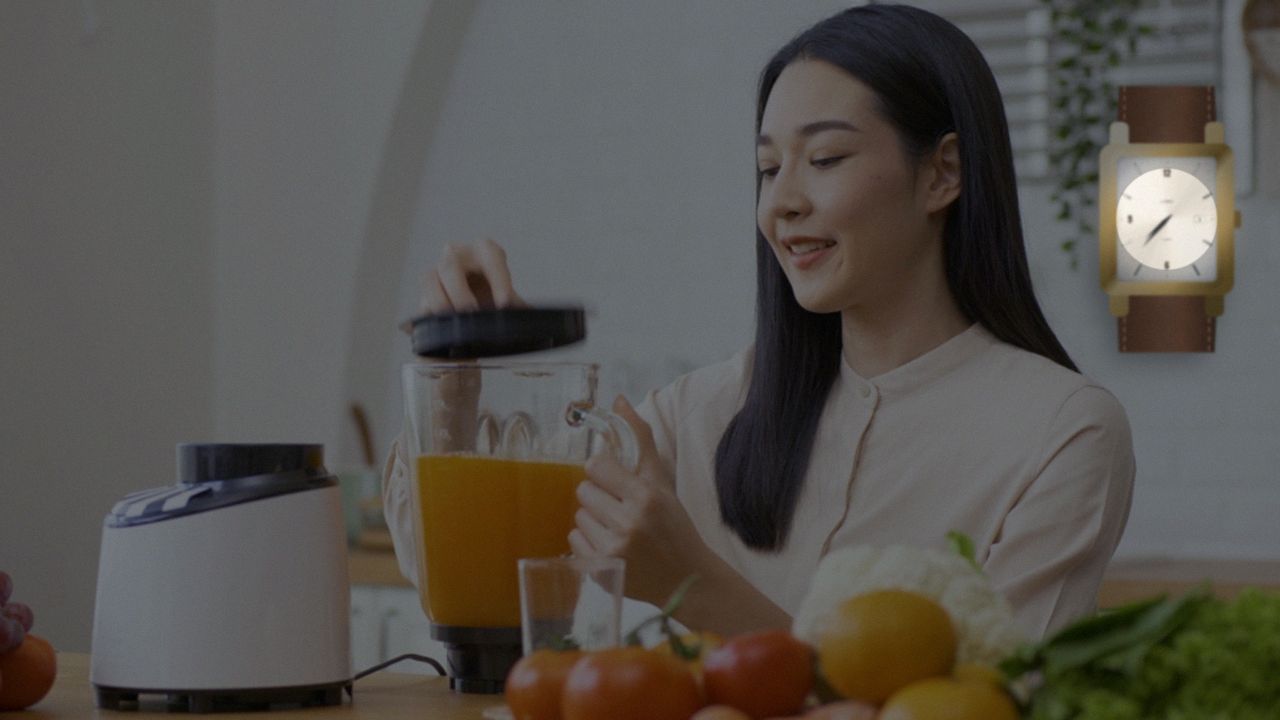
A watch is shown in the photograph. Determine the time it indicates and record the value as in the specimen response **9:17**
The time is **7:37**
